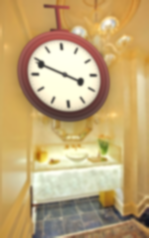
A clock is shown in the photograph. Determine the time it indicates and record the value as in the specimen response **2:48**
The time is **3:49**
